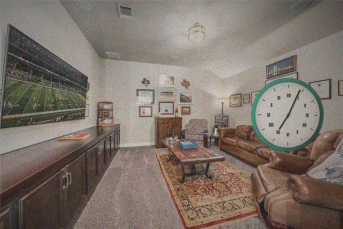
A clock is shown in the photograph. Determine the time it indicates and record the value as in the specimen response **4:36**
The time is **7:04**
